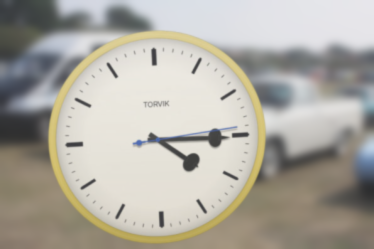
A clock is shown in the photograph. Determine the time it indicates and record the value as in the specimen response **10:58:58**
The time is **4:15:14**
